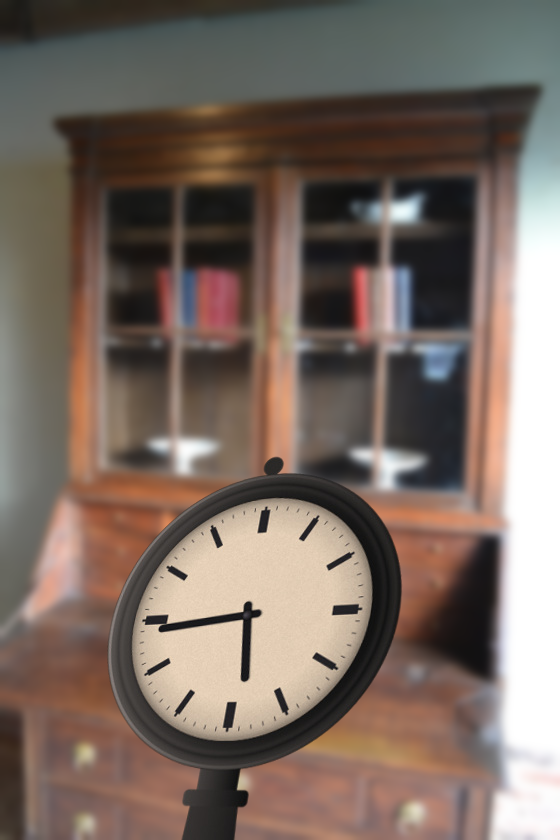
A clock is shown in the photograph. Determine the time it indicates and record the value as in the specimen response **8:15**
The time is **5:44**
